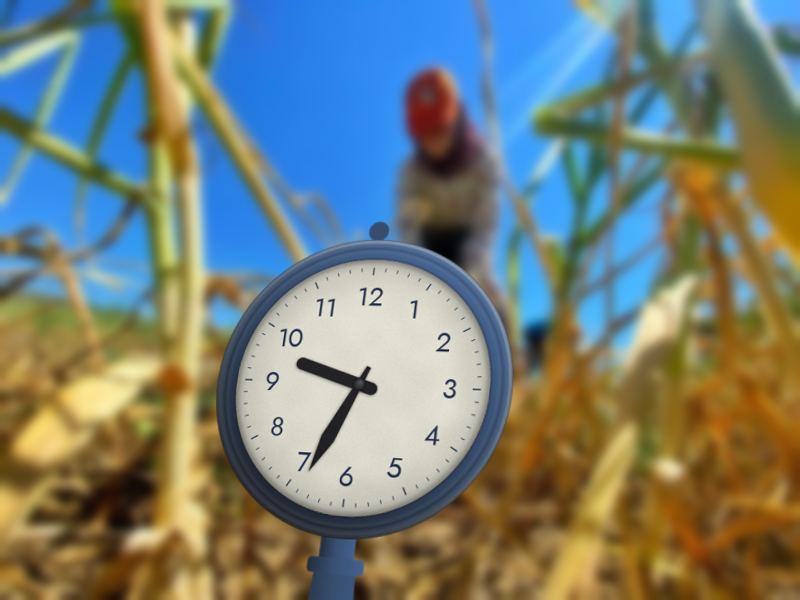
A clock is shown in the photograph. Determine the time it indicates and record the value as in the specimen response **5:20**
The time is **9:34**
